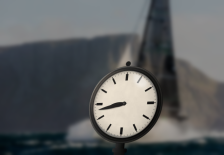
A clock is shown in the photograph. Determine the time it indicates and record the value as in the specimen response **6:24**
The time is **8:43**
